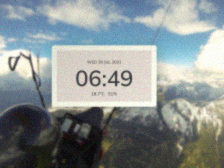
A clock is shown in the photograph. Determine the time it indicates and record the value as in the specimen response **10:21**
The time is **6:49**
